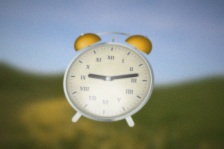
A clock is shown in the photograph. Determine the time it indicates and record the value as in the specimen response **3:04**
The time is **9:13**
